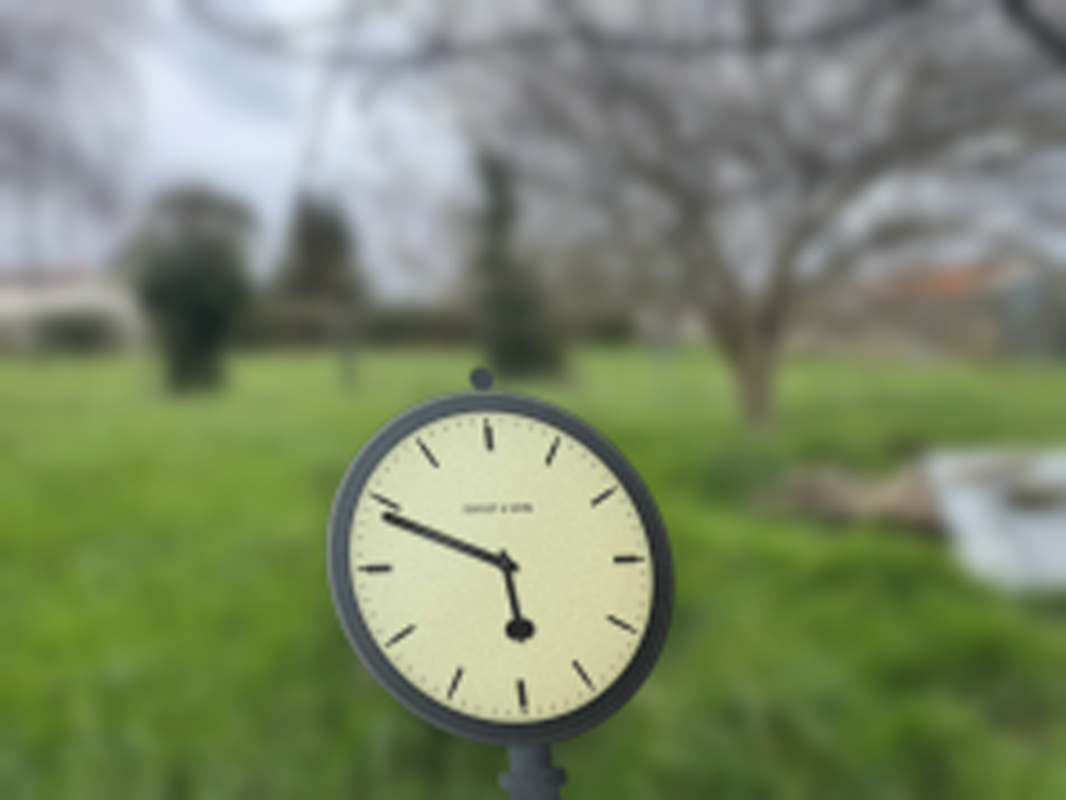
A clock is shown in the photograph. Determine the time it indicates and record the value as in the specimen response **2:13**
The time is **5:49**
